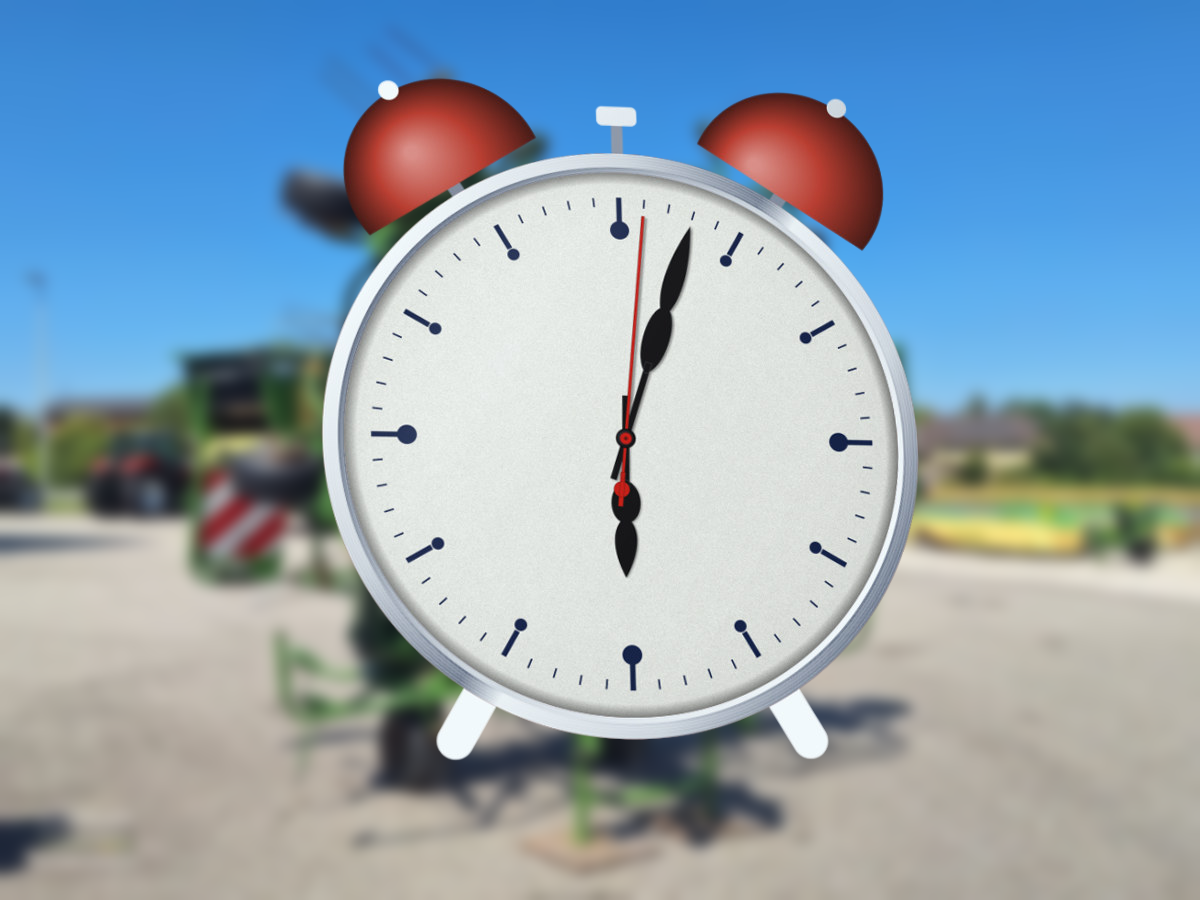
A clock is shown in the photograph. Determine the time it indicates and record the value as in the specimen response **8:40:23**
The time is **6:03:01**
